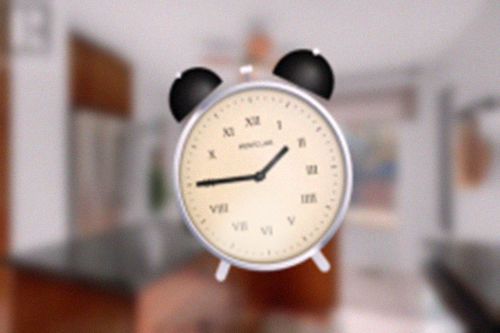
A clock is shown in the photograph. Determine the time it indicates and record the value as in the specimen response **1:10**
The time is **1:45**
